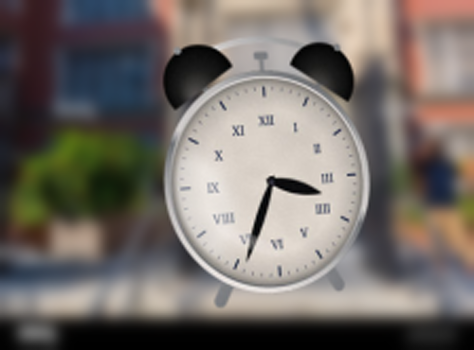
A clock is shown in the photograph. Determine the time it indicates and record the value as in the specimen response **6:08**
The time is **3:34**
